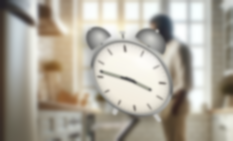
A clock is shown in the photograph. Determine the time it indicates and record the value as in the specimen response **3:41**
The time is **3:47**
